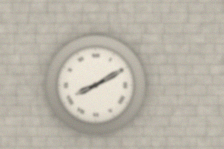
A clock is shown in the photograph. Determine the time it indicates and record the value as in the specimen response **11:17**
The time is **8:10**
